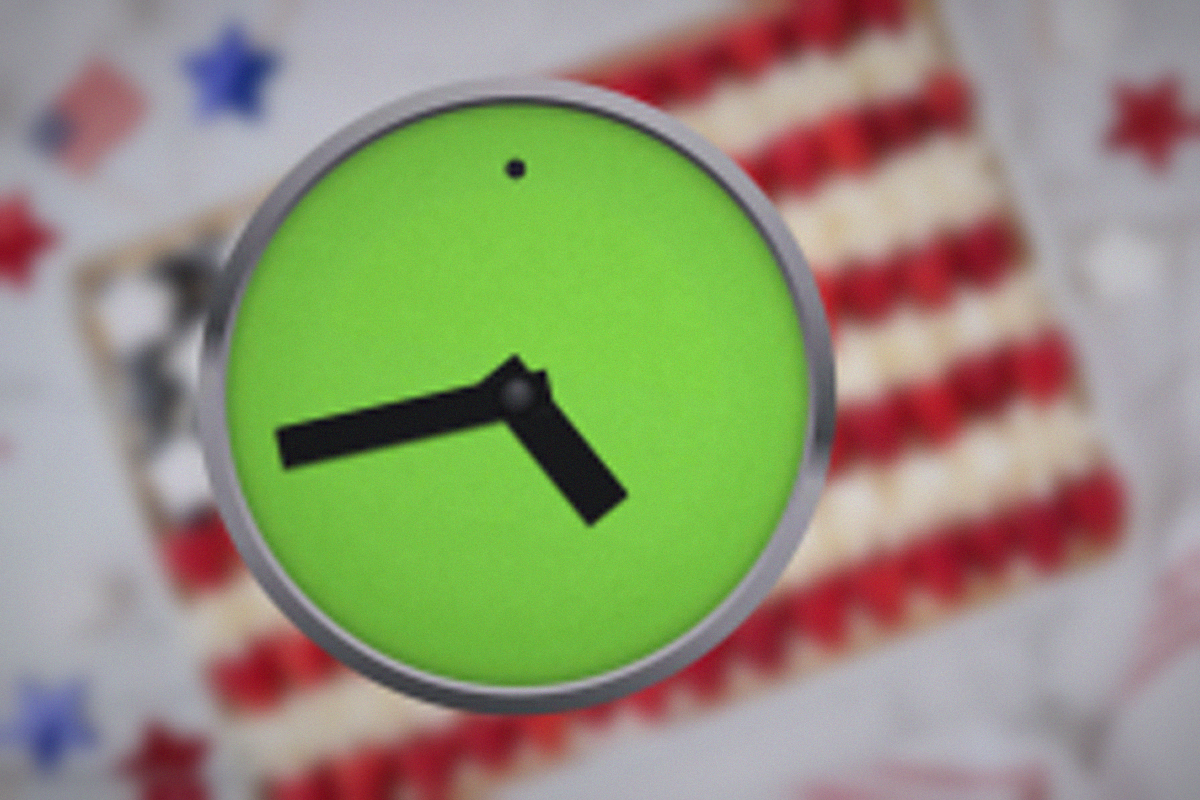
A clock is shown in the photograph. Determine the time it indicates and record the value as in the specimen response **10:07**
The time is **4:43**
